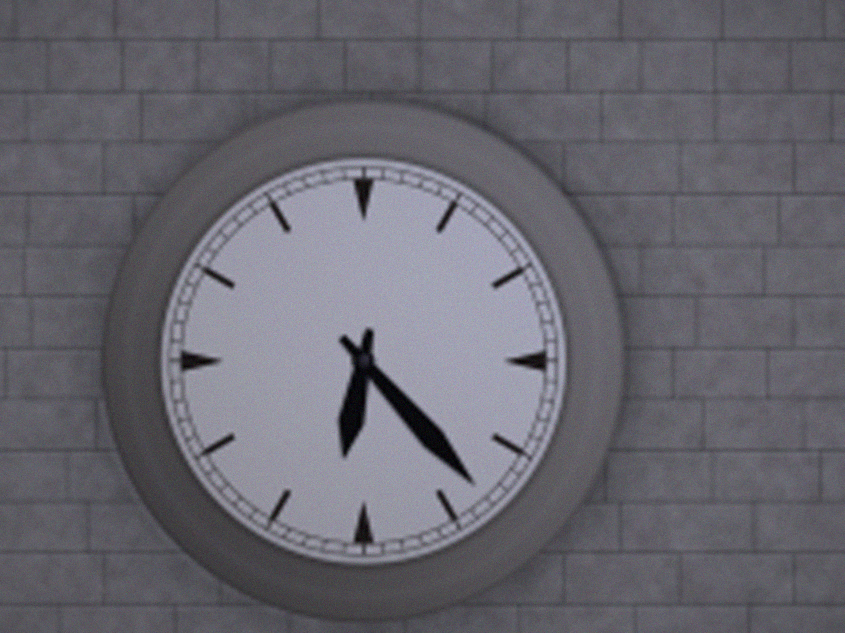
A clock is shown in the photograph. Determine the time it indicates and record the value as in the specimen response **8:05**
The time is **6:23**
